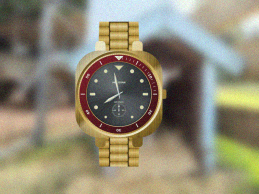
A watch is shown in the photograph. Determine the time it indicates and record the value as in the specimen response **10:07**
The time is **7:58**
